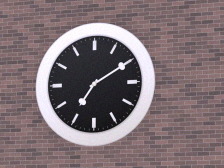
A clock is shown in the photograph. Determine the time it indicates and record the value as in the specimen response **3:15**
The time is **7:10**
